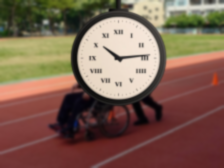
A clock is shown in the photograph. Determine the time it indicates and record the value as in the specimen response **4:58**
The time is **10:14**
